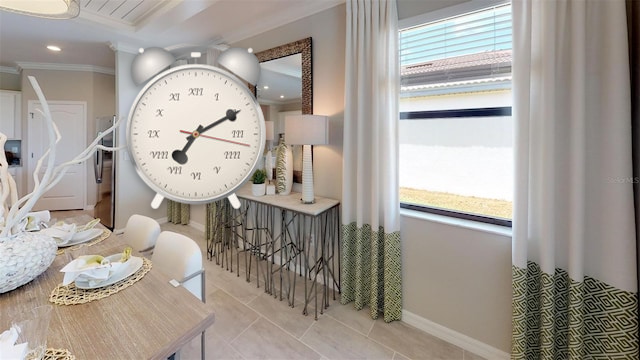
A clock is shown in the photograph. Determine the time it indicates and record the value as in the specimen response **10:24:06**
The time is **7:10:17**
